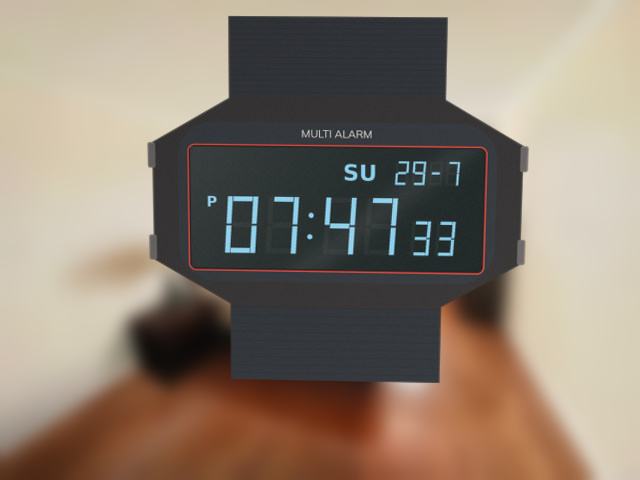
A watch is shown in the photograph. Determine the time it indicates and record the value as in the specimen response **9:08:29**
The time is **7:47:33**
